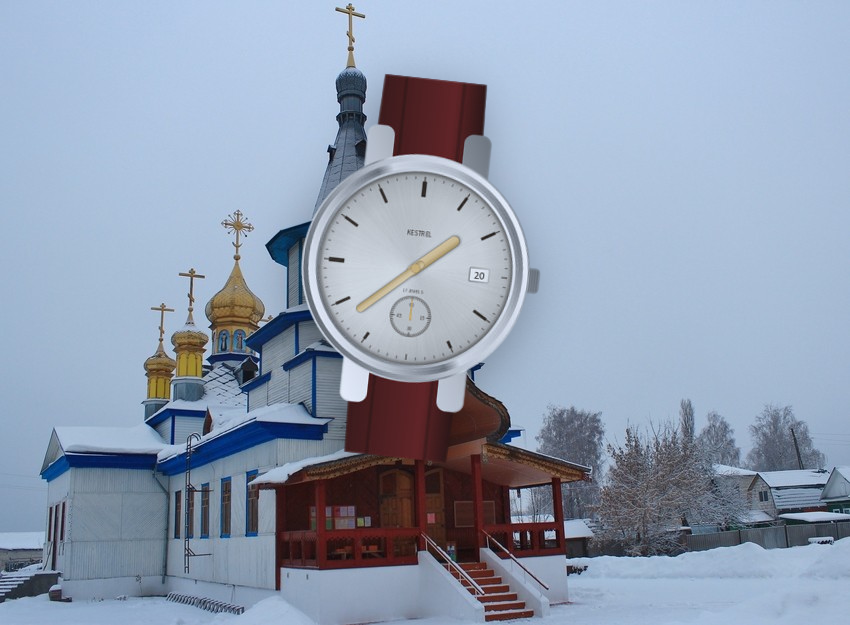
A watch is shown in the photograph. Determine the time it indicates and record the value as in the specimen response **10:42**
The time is **1:38**
